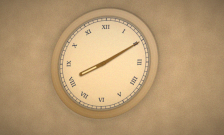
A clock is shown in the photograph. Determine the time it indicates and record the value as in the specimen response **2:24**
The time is **8:10**
